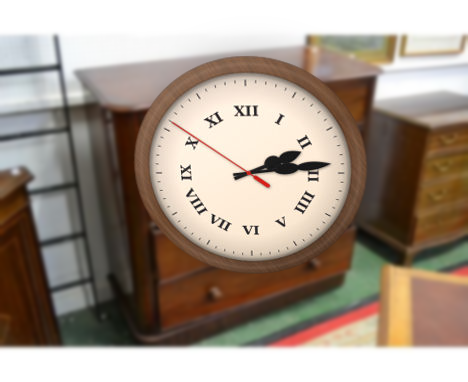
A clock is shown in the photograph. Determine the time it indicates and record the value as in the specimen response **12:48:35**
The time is **2:13:51**
